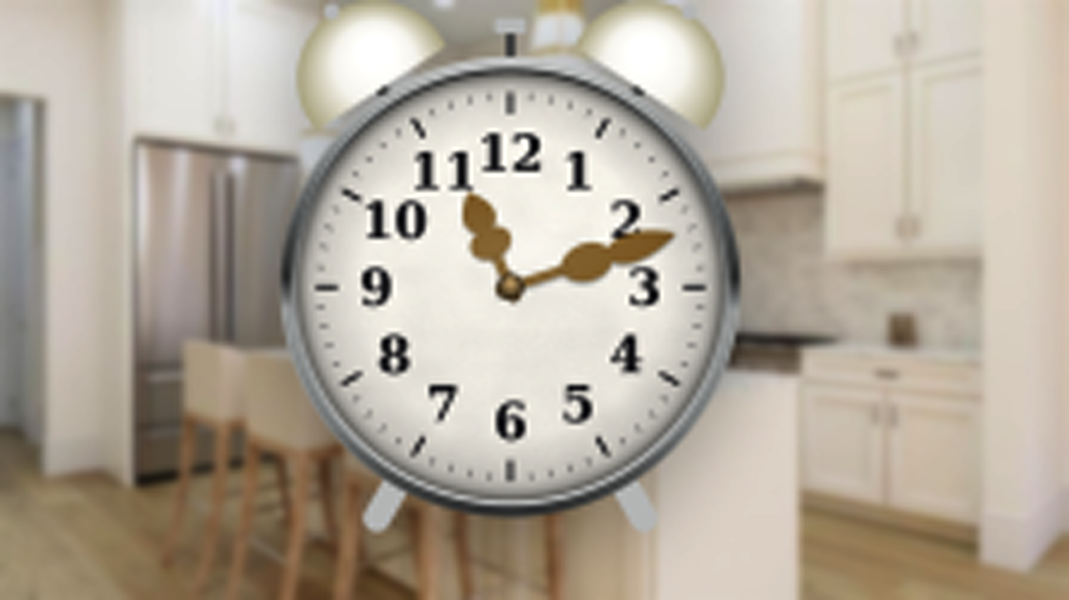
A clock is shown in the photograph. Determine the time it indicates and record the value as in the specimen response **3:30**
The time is **11:12**
